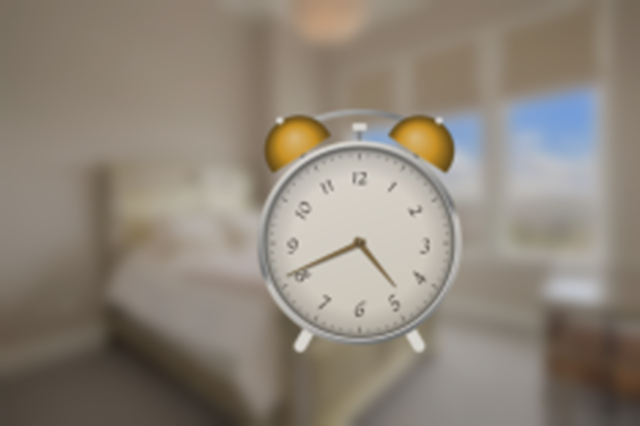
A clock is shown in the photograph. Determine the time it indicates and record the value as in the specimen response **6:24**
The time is **4:41**
